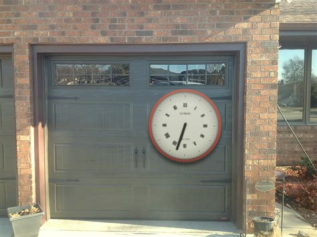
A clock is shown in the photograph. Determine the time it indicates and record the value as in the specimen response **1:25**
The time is **6:33**
